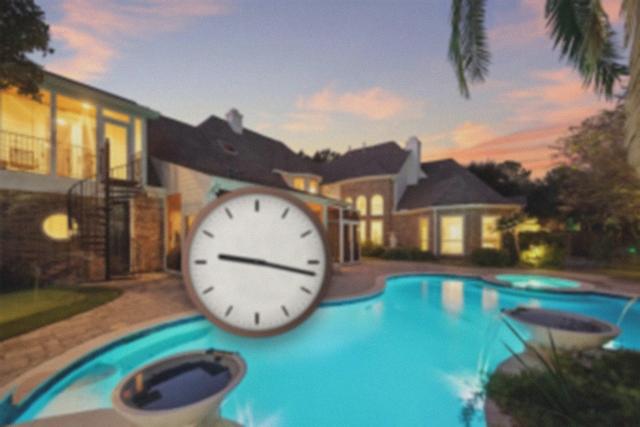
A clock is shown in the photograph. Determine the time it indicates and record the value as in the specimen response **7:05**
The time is **9:17**
